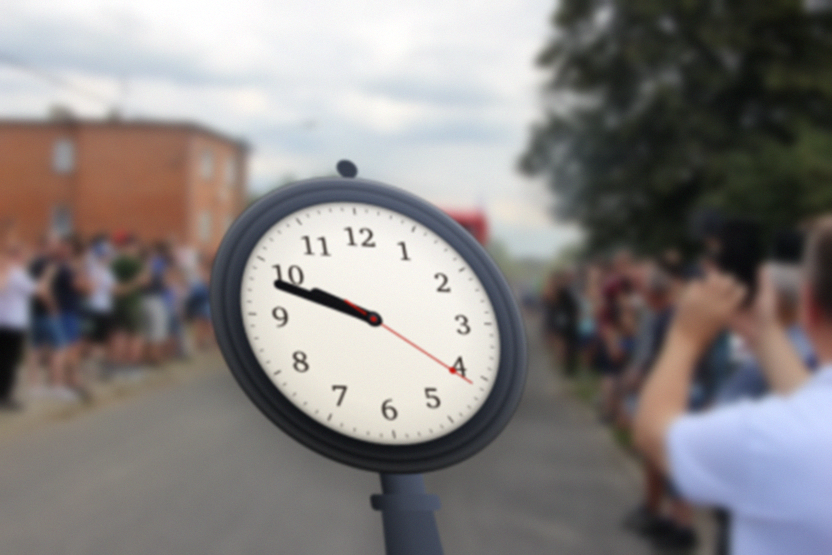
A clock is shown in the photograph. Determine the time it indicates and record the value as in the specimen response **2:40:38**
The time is **9:48:21**
